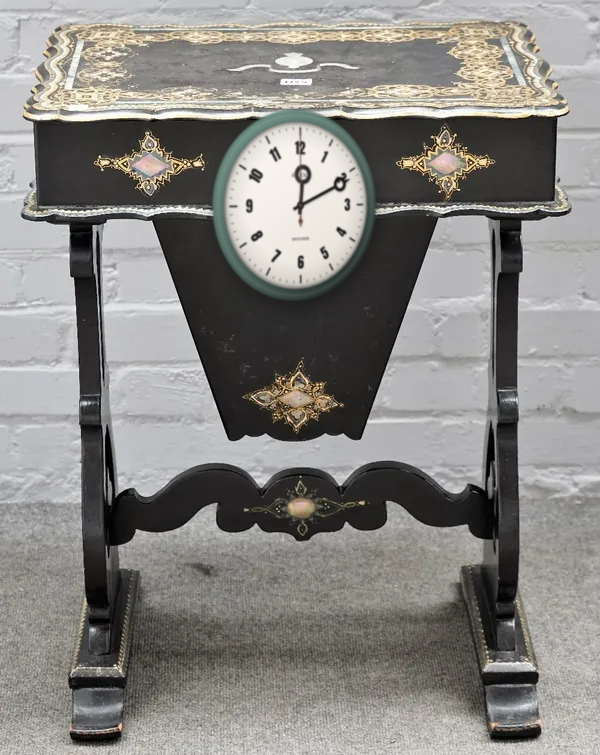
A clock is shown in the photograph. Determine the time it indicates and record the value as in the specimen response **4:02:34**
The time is **12:11:00**
